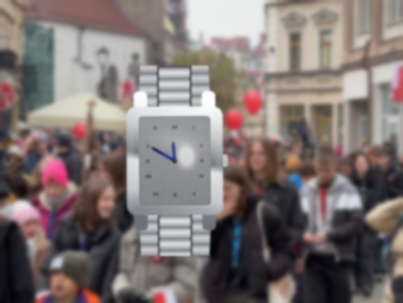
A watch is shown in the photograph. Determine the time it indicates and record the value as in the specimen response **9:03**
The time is **11:50**
